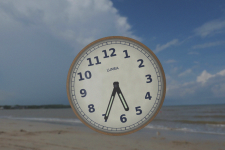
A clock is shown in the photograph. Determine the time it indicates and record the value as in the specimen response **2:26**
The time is **5:35**
